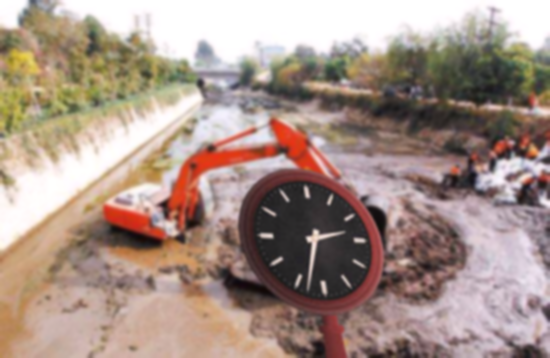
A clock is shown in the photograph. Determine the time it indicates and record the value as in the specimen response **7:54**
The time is **2:33**
